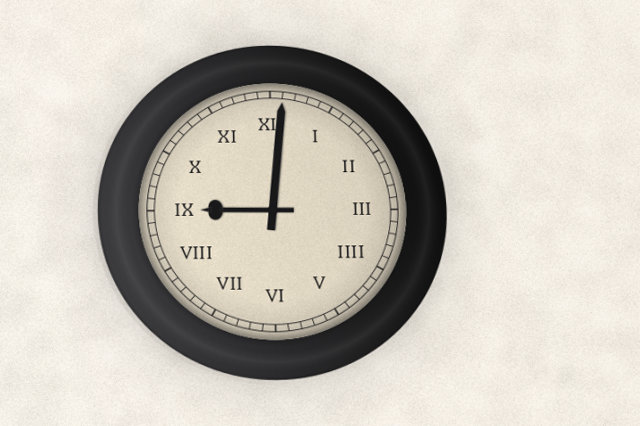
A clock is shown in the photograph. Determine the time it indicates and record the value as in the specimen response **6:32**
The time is **9:01**
